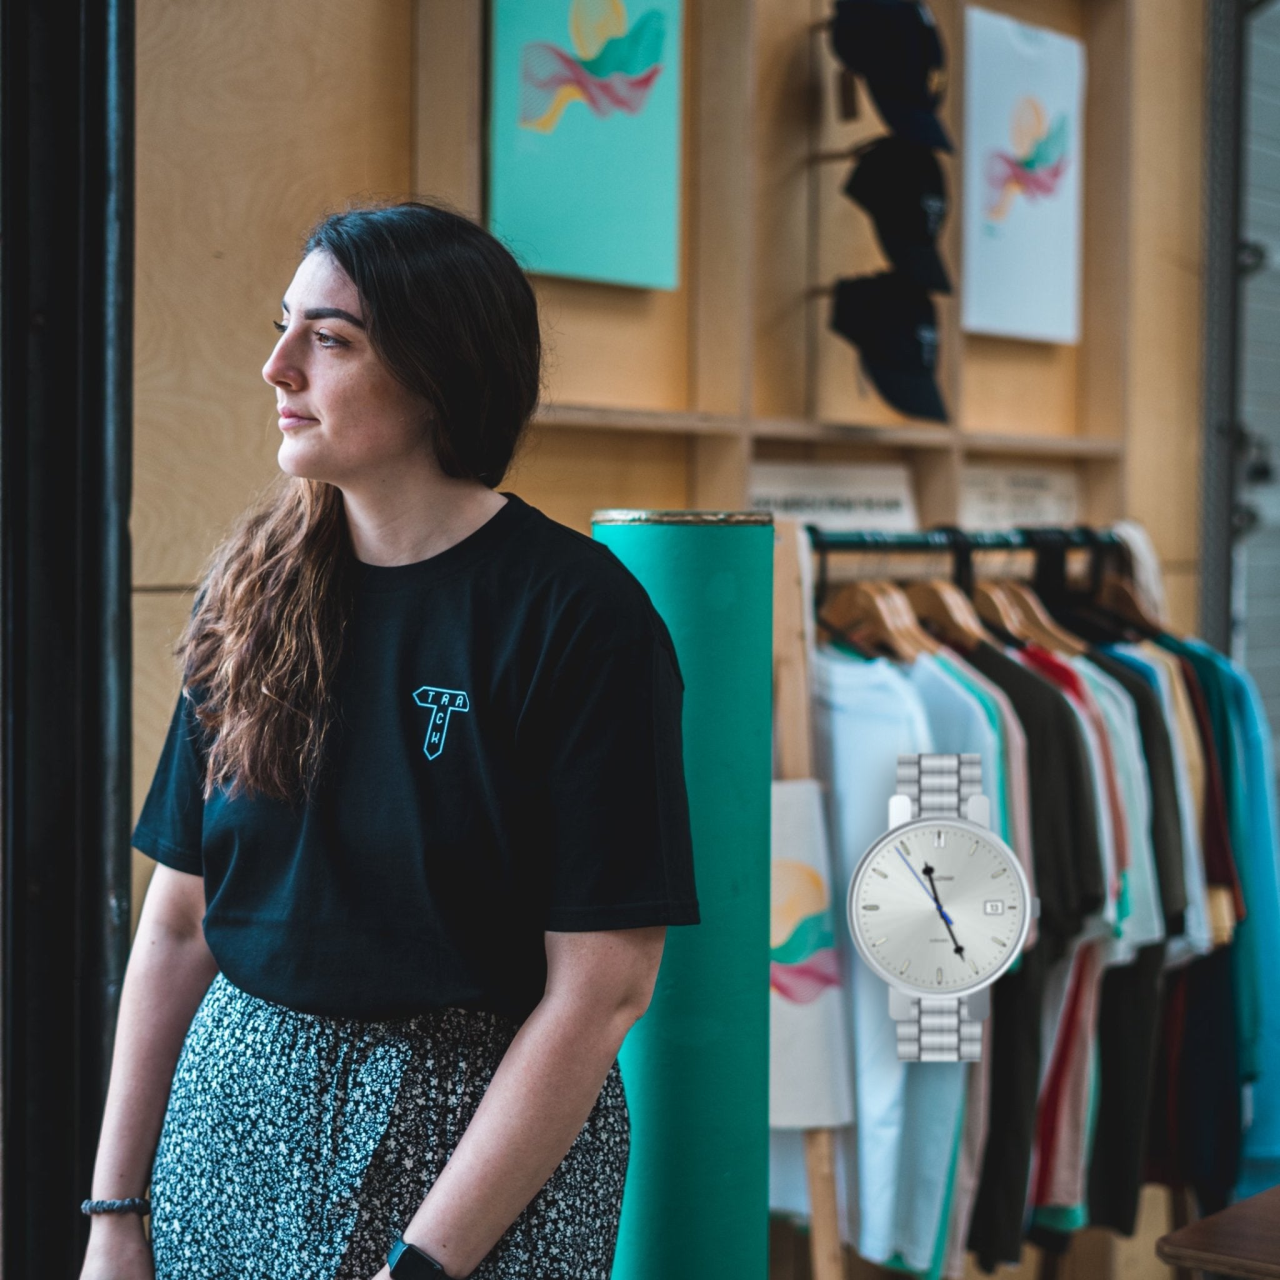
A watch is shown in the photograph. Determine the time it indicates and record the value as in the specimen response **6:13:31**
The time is **11:25:54**
